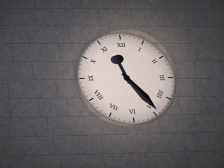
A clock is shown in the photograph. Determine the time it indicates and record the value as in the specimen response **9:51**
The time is **11:24**
